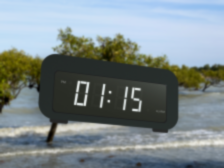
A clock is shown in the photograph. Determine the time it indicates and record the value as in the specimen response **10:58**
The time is **1:15**
